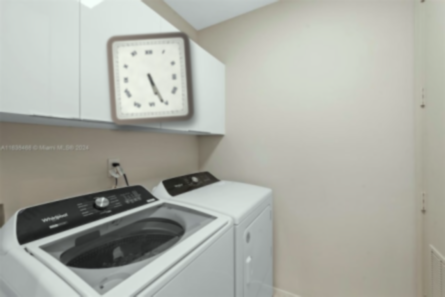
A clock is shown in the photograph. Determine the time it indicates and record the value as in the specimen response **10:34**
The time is **5:26**
